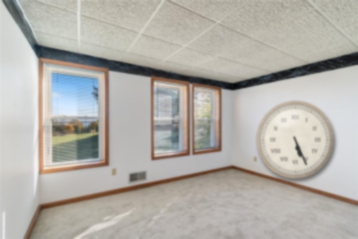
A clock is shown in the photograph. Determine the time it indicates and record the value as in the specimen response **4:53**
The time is **5:26**
